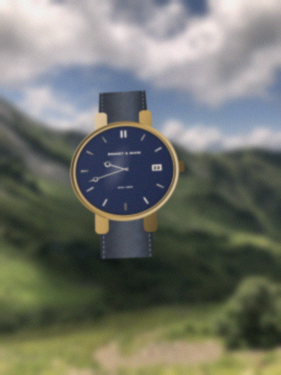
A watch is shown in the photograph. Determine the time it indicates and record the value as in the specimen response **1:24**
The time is **9:42**
